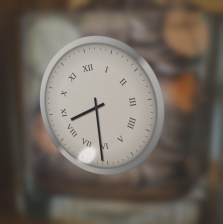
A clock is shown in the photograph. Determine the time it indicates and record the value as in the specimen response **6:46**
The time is **8:31**
